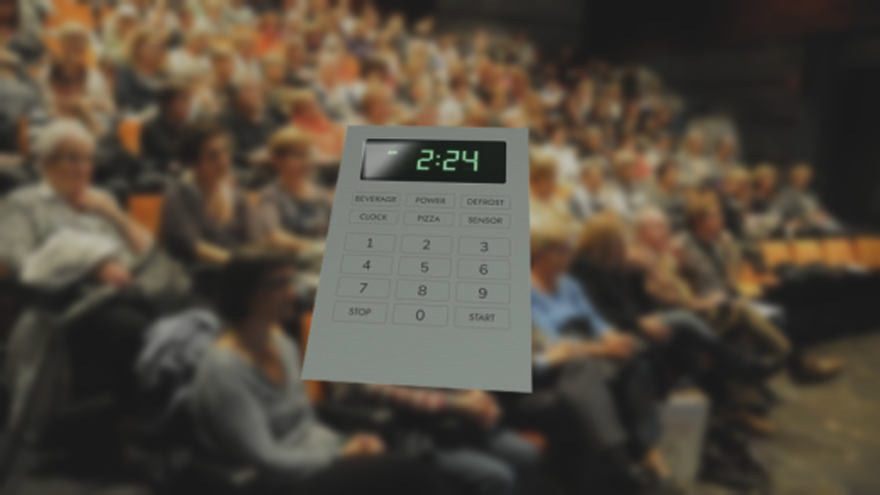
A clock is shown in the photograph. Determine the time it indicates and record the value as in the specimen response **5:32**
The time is **2:24**
